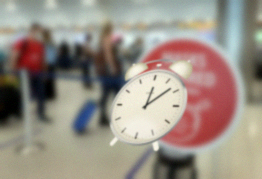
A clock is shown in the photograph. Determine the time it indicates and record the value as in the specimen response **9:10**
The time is **12:08**
